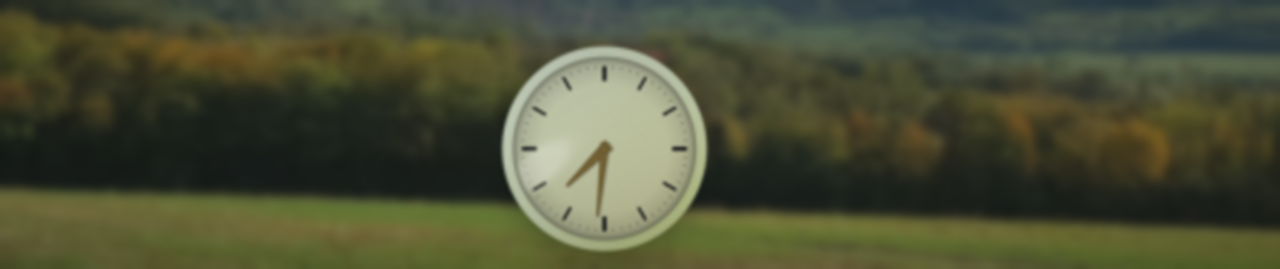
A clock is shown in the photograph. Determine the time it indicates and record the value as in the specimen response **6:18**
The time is **7:31**
